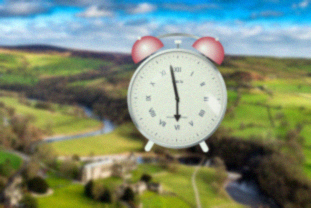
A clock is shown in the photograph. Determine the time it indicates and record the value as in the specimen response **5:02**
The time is **5:58**
